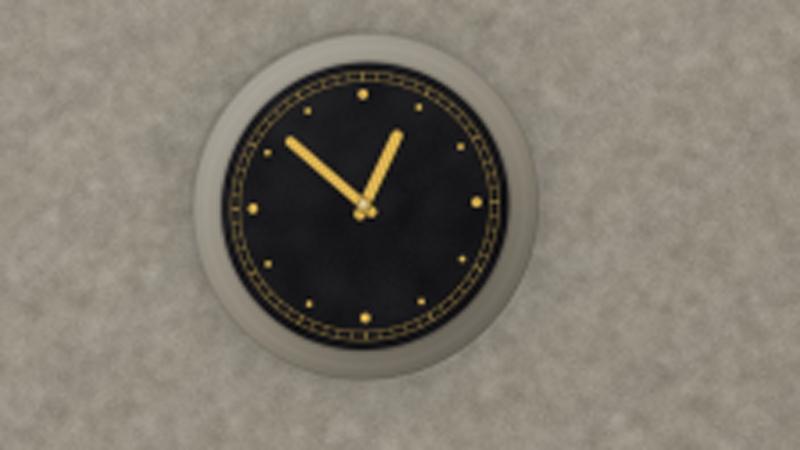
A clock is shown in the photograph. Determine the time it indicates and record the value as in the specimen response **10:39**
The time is **12:52**
